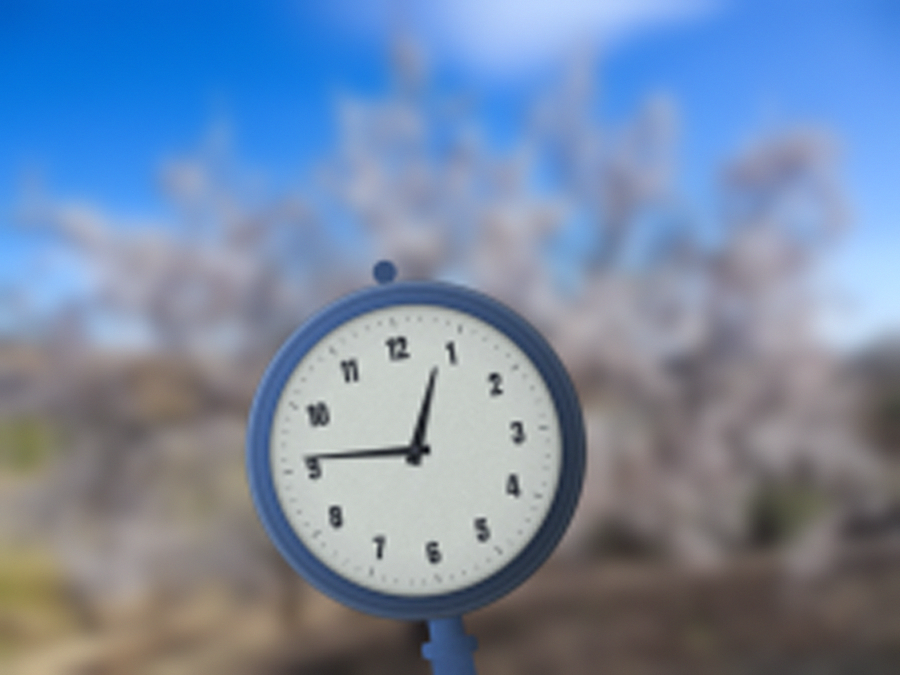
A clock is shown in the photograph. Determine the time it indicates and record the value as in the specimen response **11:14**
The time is **12:46**
